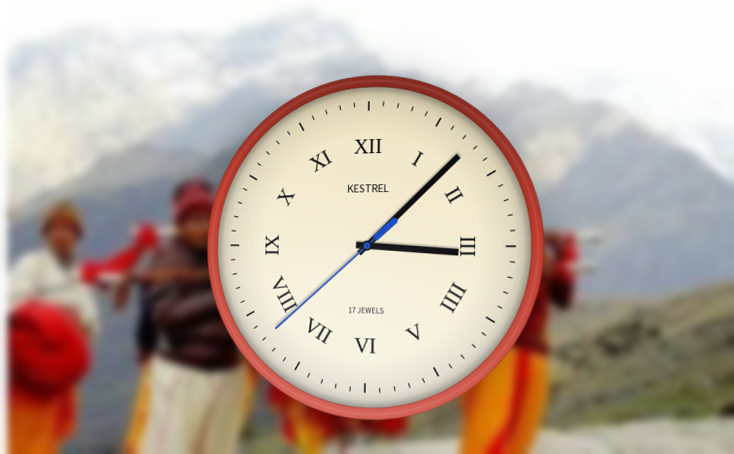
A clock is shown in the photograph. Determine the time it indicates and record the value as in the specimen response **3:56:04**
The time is **3:07:38**
